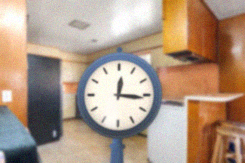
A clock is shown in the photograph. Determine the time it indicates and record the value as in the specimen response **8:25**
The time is **12:16**
